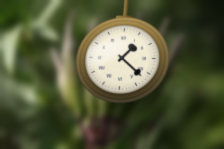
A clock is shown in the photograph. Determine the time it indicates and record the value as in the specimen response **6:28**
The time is **1:22**
